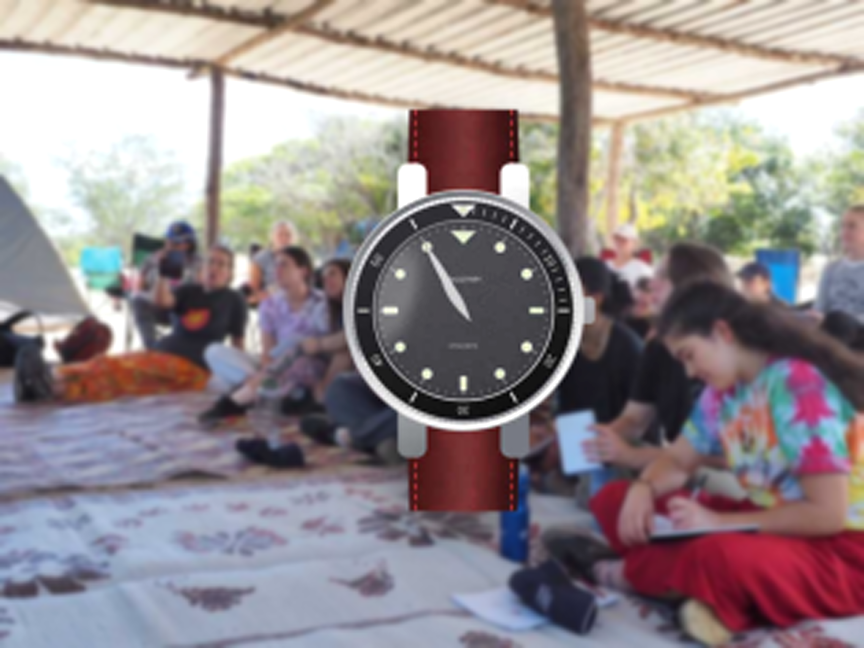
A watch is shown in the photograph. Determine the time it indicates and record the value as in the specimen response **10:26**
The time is **10:55**
